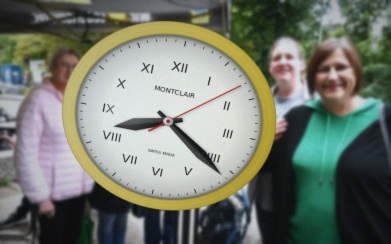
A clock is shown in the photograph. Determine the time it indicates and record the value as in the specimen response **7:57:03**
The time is **8:21:08**
